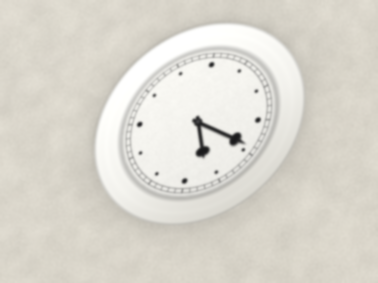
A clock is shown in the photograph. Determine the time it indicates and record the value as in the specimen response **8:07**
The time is **5:19**
